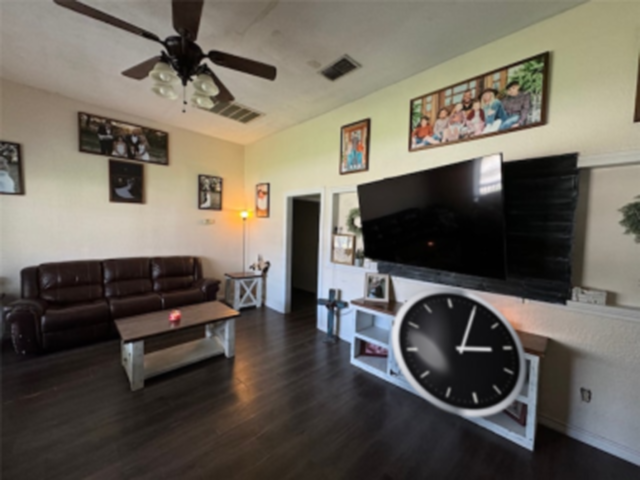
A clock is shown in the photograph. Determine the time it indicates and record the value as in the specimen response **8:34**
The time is **3:05**
